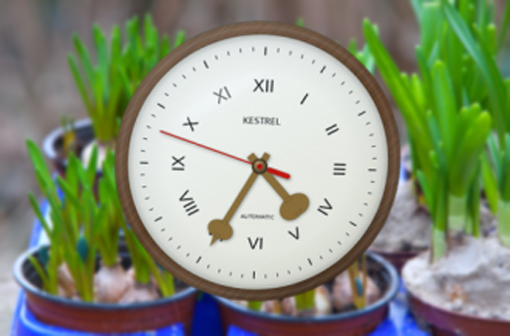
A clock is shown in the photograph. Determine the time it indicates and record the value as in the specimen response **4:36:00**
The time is **4:34:48**
